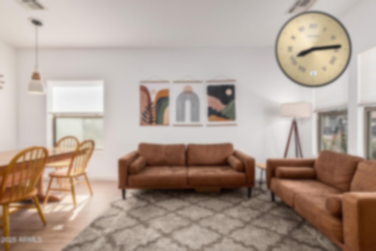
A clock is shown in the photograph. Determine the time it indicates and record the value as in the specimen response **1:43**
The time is **8:14**
